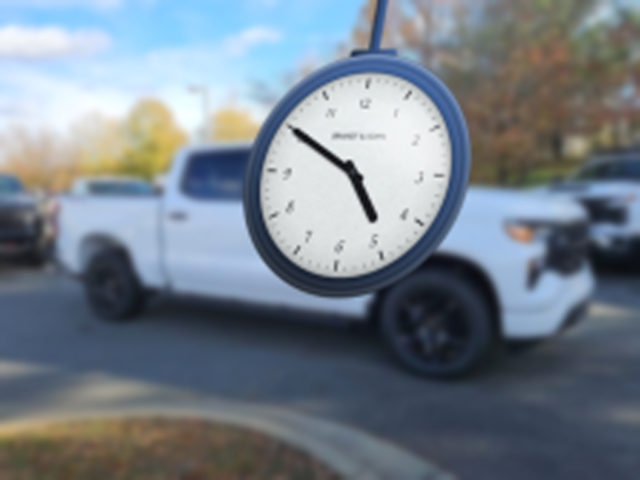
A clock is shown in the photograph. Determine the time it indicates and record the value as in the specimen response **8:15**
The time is **4:50**
